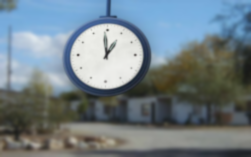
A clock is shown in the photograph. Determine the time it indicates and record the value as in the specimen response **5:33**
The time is **12:59**
